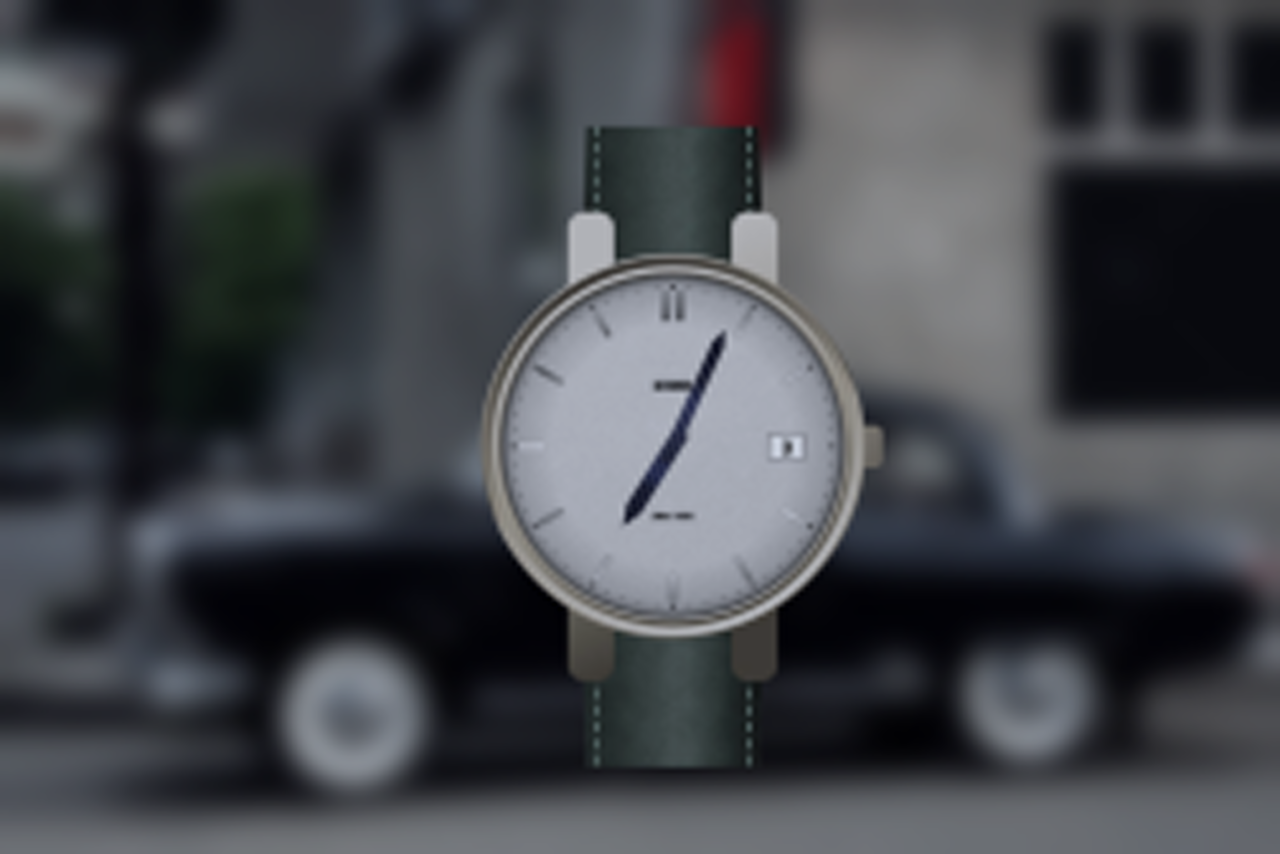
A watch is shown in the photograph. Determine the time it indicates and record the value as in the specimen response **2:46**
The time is **7:04**
